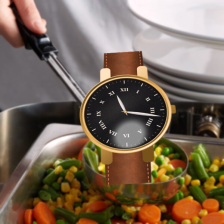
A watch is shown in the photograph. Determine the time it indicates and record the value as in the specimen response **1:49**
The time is **11:17**
